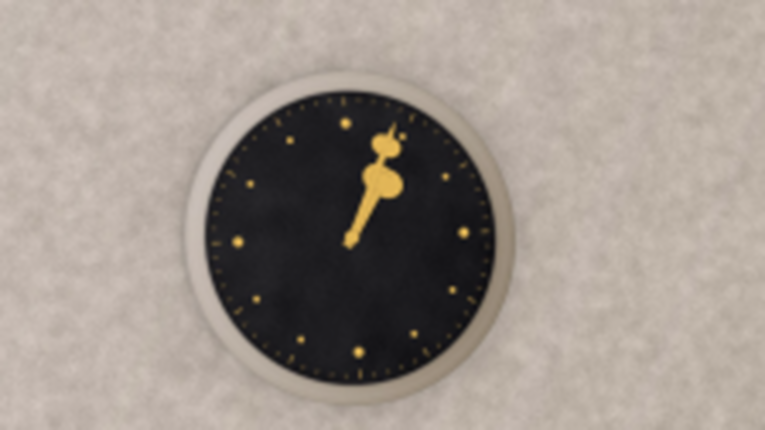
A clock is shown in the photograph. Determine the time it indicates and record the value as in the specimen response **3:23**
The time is **1:04**
